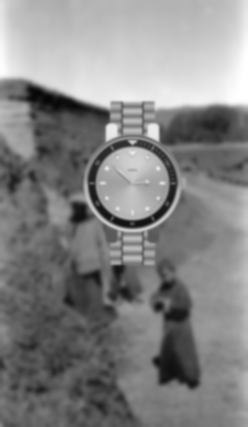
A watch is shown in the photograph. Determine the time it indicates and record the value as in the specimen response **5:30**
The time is **2:52**
